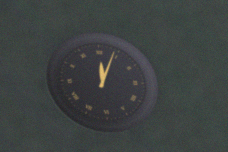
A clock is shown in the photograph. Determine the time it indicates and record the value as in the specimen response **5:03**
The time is **12:04**
